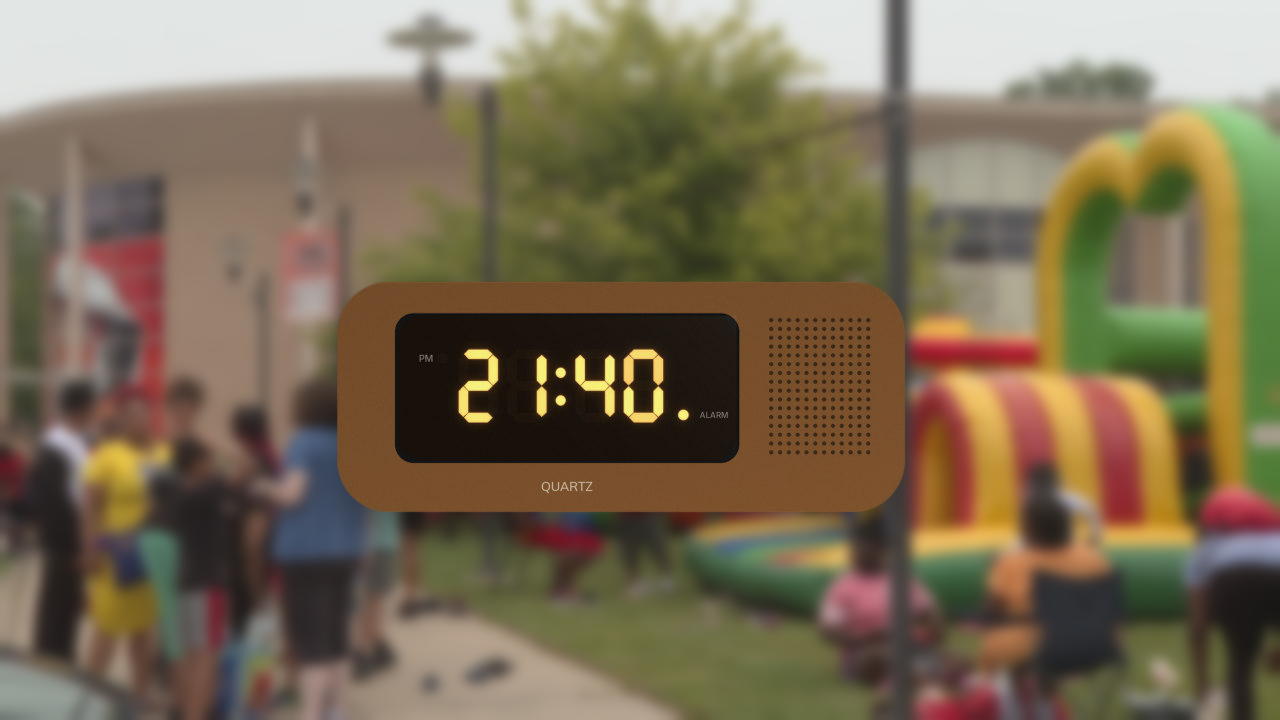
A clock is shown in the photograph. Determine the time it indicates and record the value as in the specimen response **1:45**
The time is **21:40**
